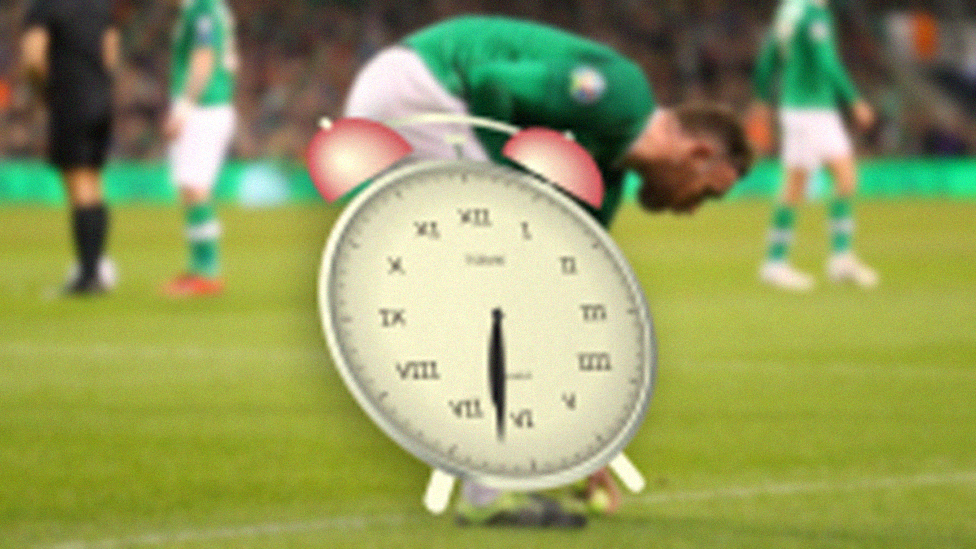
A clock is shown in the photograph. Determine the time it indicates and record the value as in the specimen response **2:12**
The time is **6:32**
